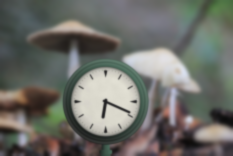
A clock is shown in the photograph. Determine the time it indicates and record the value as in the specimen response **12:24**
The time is **6:19**
